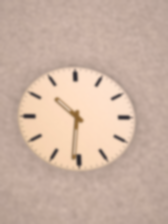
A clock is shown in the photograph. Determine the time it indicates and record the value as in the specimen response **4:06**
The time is **10:31**
